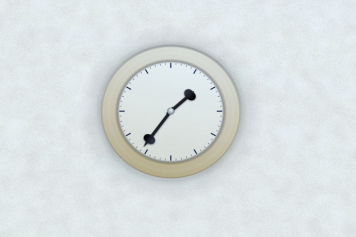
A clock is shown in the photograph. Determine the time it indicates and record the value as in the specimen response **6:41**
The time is **1:36**
